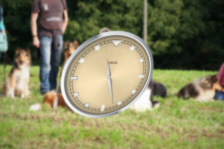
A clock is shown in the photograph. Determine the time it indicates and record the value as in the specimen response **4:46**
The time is **11:27**
